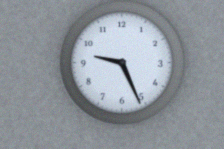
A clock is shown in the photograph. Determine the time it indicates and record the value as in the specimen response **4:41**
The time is **9:26**
